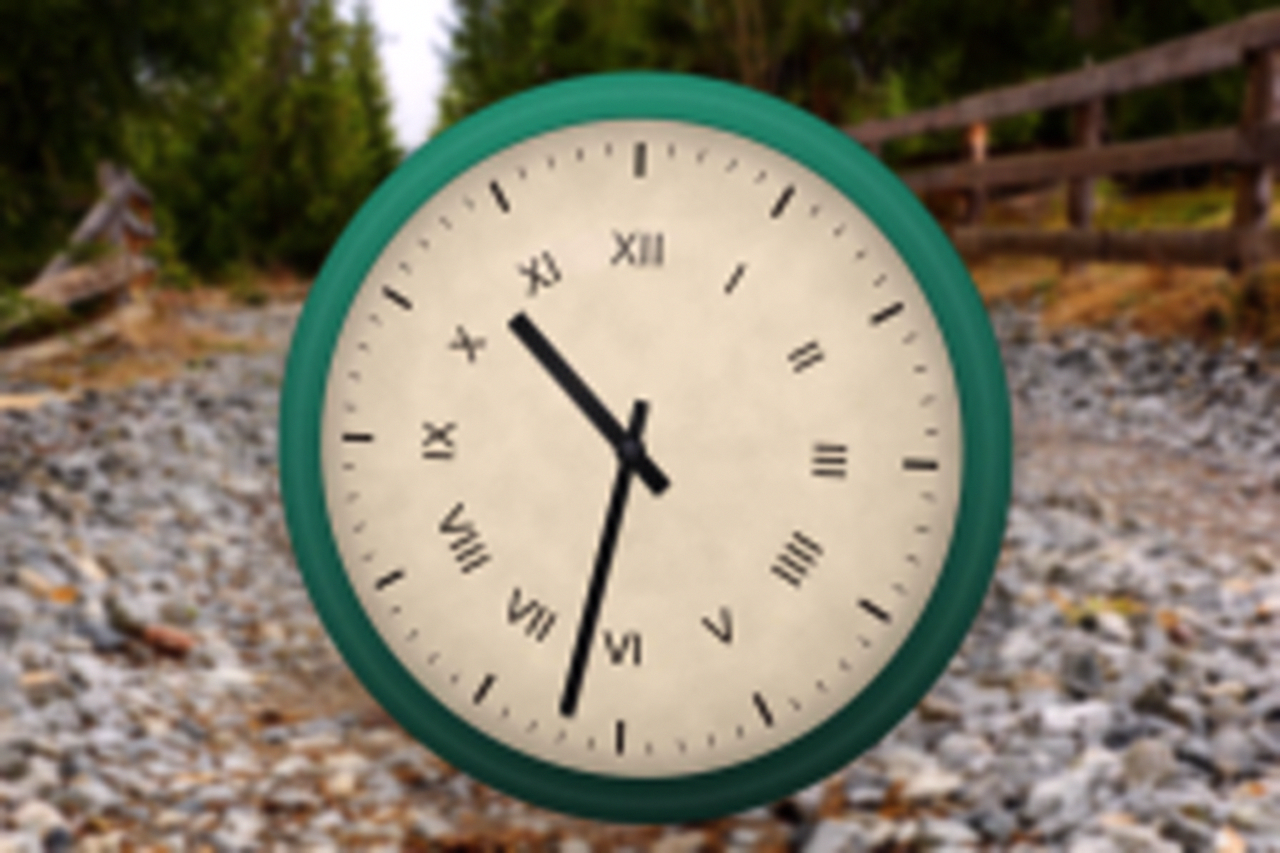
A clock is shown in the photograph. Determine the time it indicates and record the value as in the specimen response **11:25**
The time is **10:32**
